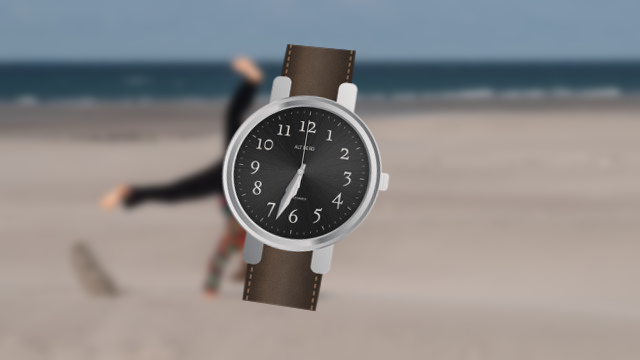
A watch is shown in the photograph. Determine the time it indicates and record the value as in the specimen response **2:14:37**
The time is **6:33:00**
